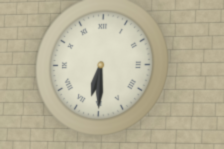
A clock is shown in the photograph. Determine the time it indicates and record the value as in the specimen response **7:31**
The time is **6:30**
